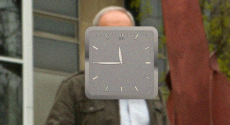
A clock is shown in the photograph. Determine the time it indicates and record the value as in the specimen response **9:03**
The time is **11:45**
